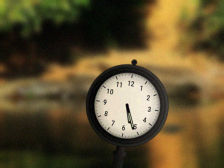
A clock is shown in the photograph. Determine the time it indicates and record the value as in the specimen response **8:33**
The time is **5:26**
